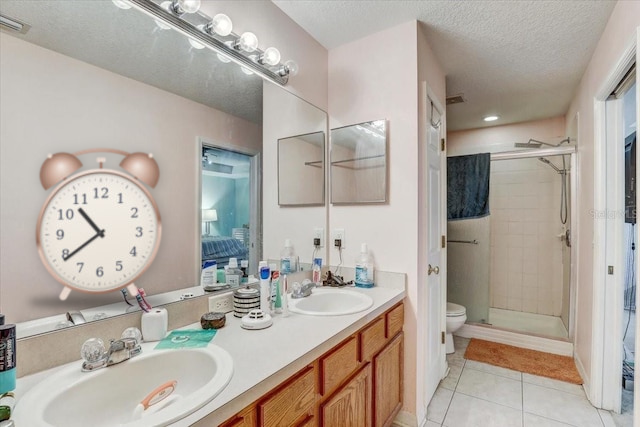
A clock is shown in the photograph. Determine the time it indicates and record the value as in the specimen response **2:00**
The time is **10:39**
